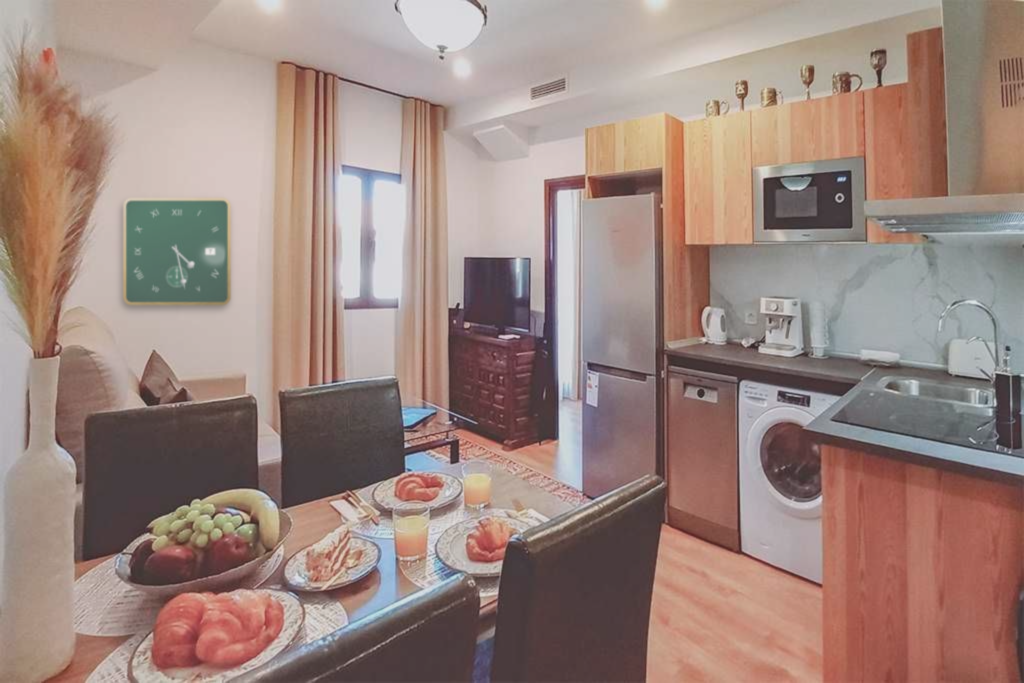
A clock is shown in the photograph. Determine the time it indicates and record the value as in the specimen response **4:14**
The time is **4:28**
